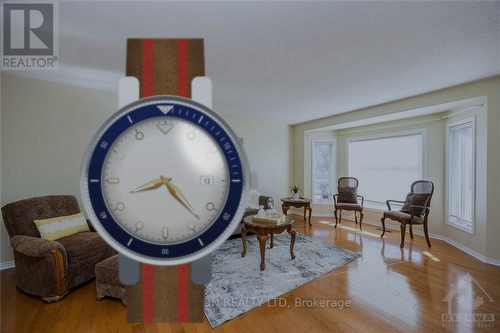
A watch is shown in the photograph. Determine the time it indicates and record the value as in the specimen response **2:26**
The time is **8:23**
